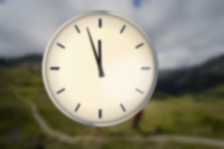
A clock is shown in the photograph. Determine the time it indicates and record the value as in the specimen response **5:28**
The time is **11:57**
